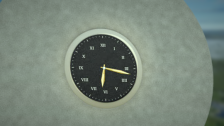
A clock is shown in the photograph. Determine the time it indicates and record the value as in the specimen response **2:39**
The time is **6:17**
